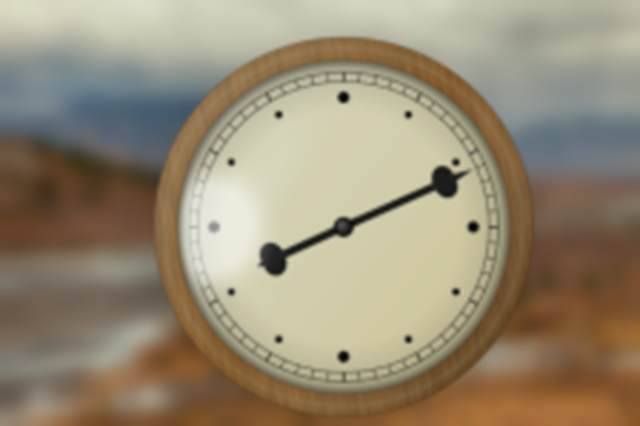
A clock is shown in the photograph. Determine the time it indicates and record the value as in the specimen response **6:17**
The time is **8:11**
